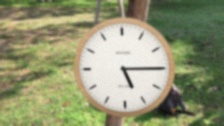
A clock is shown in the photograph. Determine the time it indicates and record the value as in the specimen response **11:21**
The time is **5:15**
